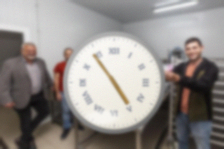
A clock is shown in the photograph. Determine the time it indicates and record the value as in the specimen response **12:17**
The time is **4:54**
